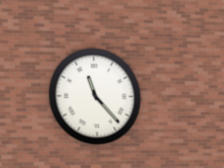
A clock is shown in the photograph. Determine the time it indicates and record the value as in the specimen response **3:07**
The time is **11:23**
